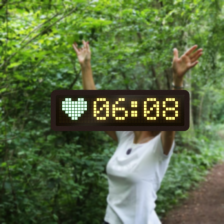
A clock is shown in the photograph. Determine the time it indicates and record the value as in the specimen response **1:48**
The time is **6:08**
